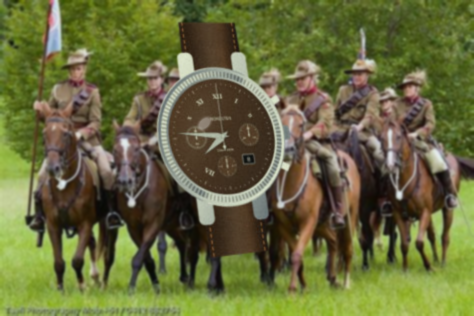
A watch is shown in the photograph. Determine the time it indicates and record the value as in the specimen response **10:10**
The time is **7:46**
